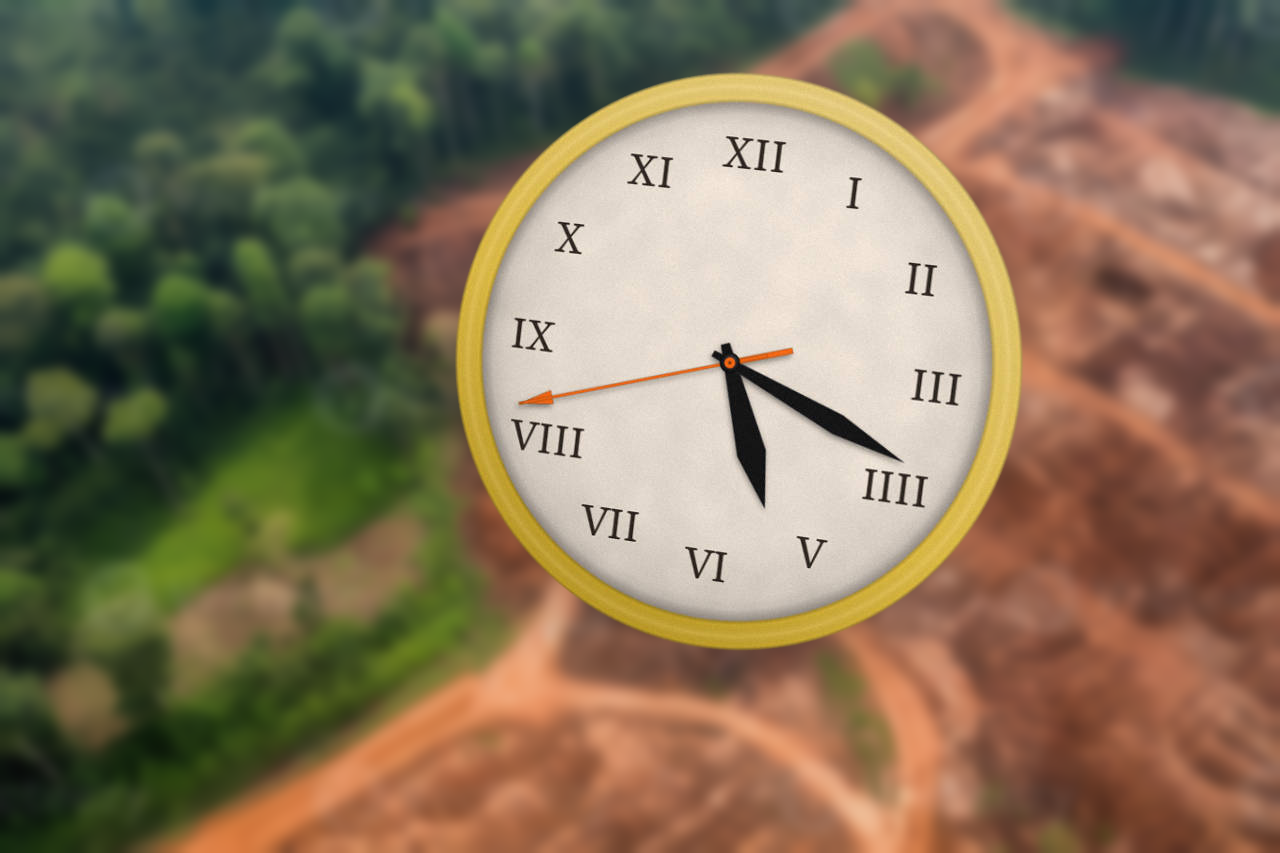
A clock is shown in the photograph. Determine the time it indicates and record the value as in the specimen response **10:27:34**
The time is **5:18:42**
